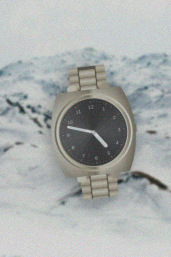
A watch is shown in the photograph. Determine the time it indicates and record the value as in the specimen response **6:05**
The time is **4:48**
